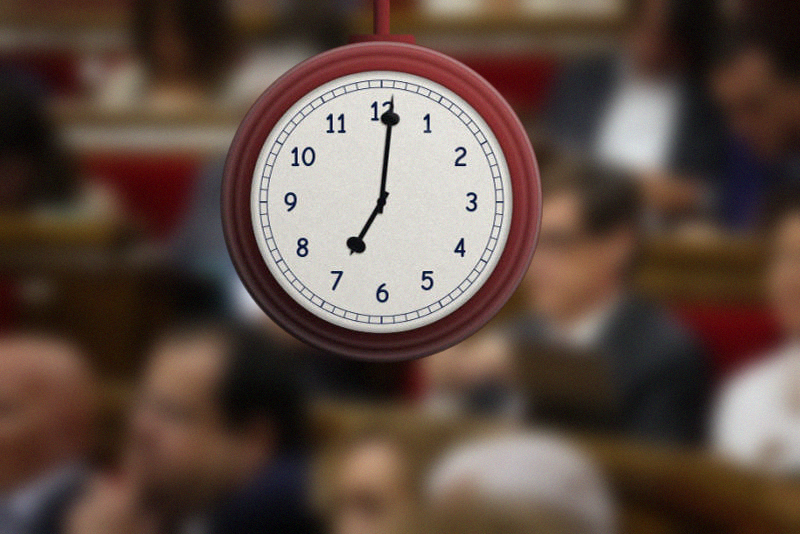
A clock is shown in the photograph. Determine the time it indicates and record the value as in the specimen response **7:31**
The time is **7:01**
